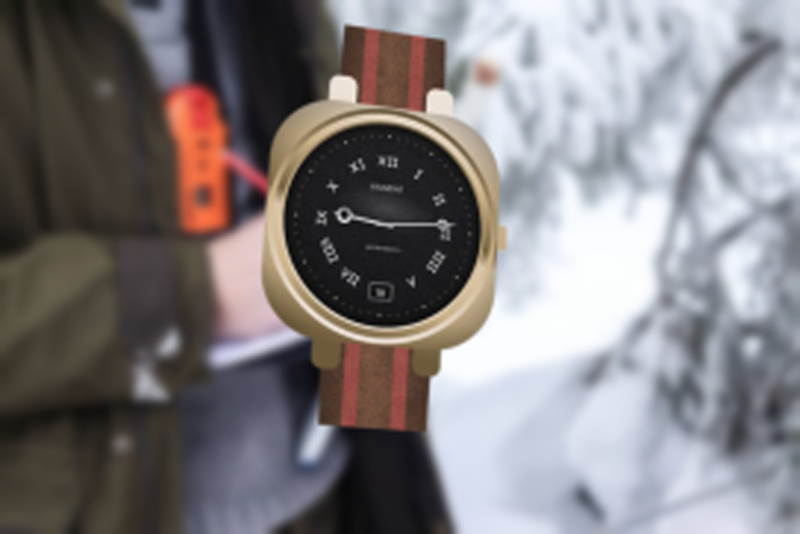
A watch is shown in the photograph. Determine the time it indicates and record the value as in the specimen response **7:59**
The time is **9:14**
